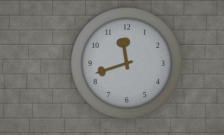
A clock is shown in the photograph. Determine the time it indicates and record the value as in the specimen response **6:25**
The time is **11:42**
